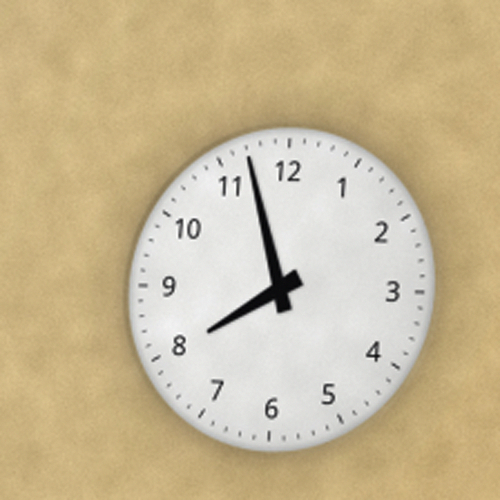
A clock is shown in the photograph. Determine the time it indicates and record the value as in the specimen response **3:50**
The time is **7:57**
